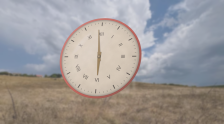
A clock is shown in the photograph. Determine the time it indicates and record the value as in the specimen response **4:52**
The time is **5:59**
